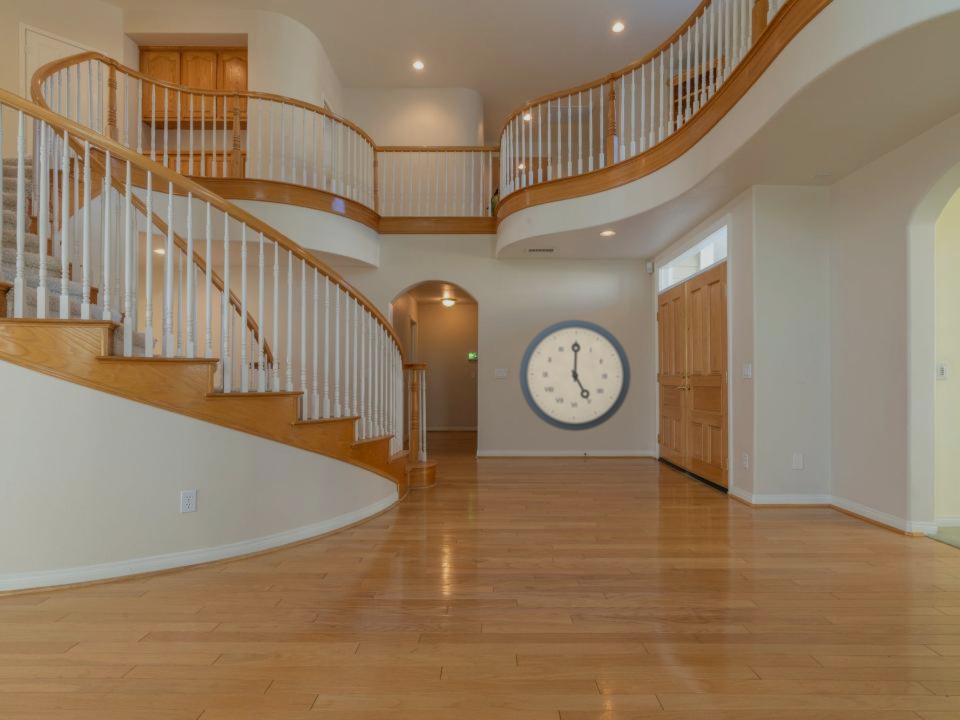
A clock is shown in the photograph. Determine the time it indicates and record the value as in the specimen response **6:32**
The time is **5:00**
